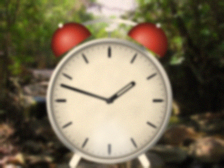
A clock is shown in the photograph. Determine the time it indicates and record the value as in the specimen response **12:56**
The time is **1:48**
